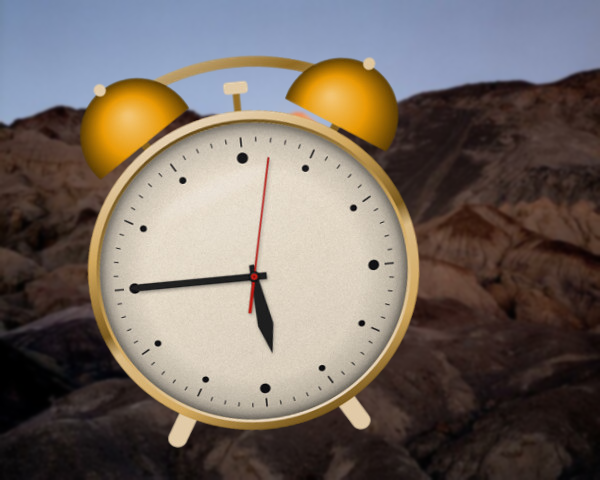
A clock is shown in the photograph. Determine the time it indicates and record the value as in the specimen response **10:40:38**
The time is **5:45:02**
